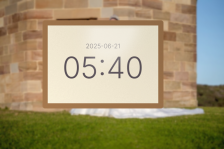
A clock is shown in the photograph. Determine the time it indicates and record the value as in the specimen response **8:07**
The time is **5:40**
